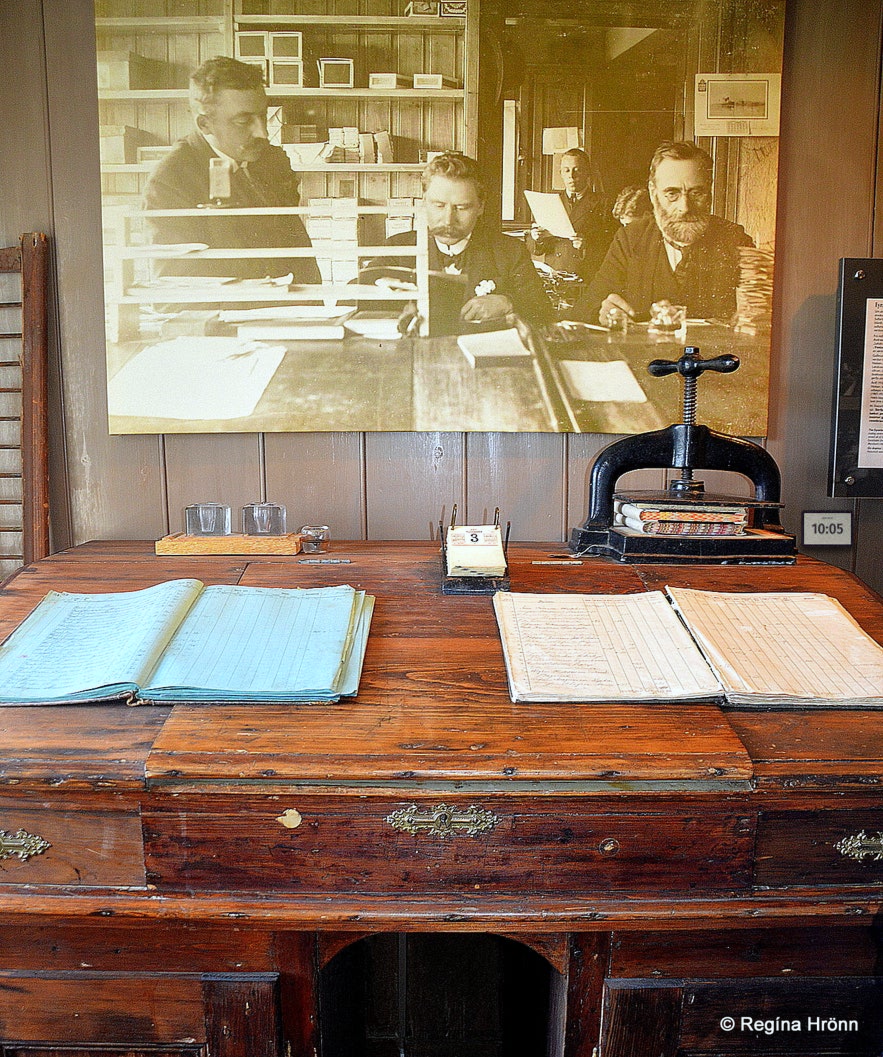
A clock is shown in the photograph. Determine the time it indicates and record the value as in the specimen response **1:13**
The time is **10:05**
